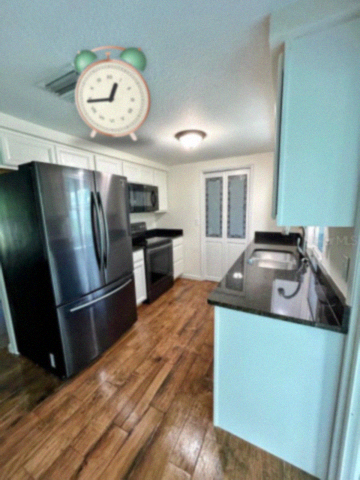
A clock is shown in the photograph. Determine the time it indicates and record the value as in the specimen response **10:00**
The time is **12:44**
